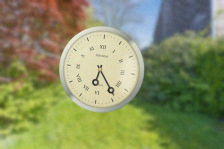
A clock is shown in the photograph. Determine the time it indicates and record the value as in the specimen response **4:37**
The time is **6:24**
